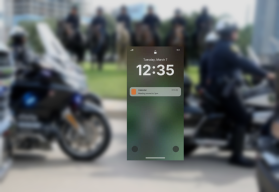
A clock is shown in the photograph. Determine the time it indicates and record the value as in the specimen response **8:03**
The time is **12:35**
